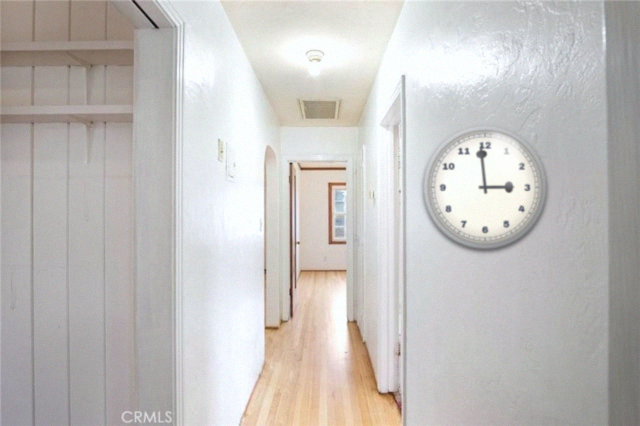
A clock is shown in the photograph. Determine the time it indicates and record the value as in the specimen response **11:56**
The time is **2:59**
